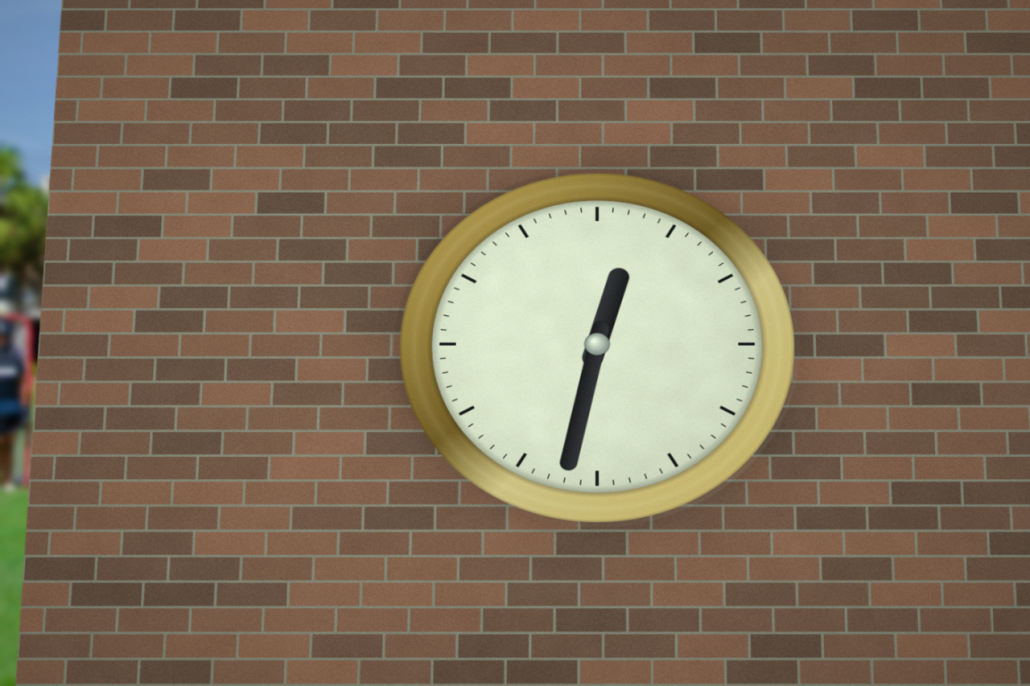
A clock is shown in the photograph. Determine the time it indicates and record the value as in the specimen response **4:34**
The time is **12:32**
